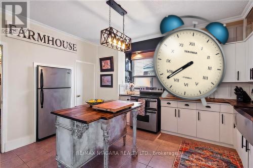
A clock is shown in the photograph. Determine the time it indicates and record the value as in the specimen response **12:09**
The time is **7:38**
